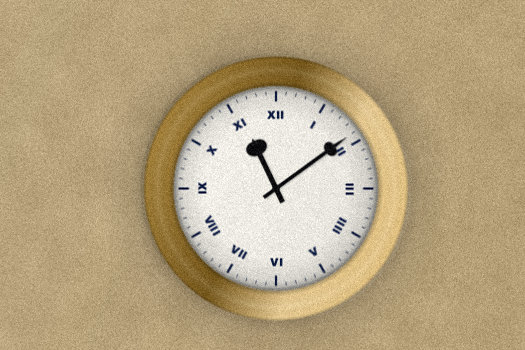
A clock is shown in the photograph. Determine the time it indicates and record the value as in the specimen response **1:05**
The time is **11:09**
